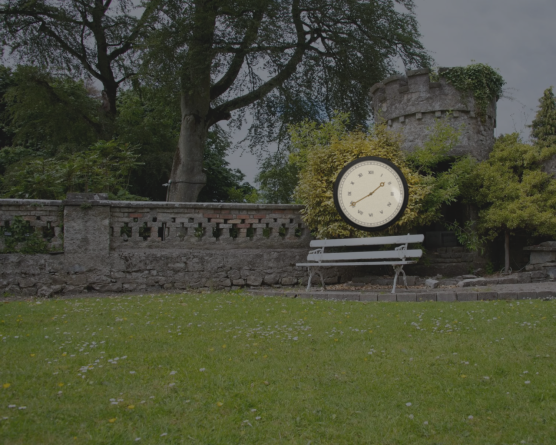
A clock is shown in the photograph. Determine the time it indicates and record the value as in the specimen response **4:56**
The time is **1:40**
